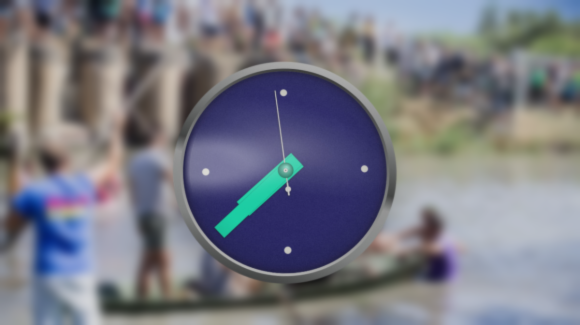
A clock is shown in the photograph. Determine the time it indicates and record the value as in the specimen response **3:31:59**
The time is **7:37:59**
